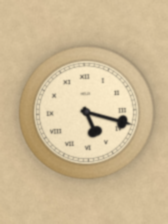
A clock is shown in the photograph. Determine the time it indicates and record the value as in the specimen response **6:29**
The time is **5:18**
